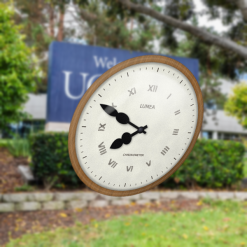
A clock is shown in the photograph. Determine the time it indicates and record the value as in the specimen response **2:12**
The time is **7:49**
